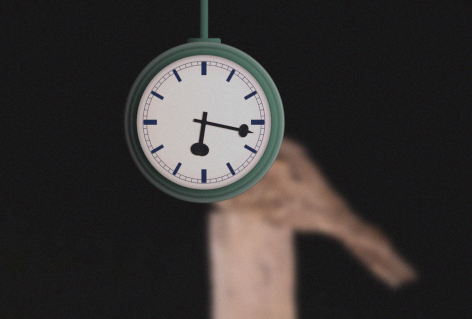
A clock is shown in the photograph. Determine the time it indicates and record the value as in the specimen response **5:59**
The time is **6:17**
